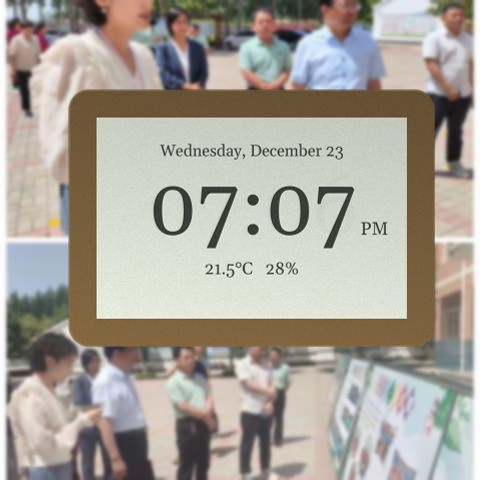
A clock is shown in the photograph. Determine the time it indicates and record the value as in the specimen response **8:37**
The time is **7:07**
